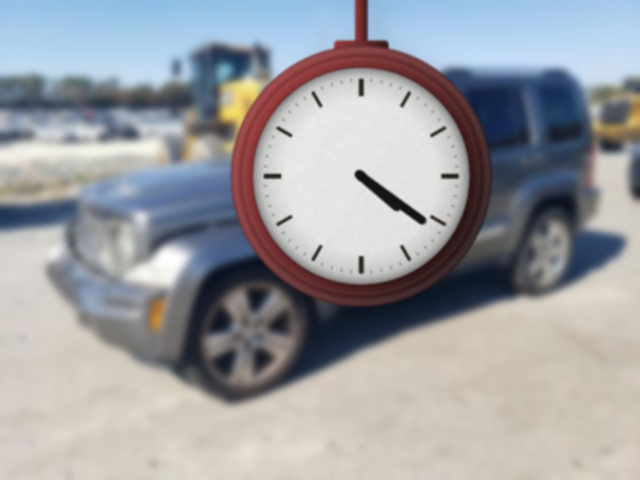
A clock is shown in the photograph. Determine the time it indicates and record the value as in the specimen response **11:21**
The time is **4:21**
